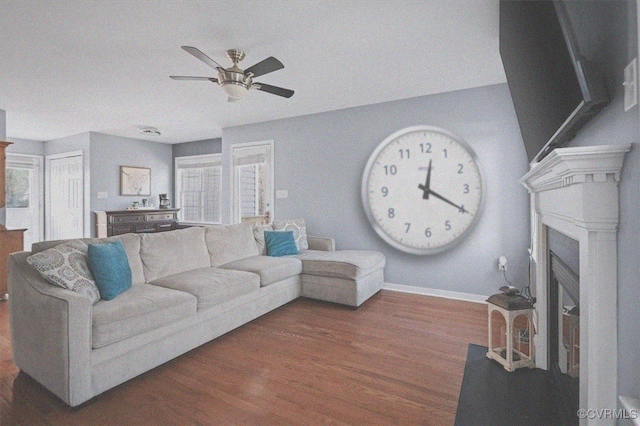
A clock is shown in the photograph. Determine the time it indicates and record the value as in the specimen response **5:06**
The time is **12:20**
